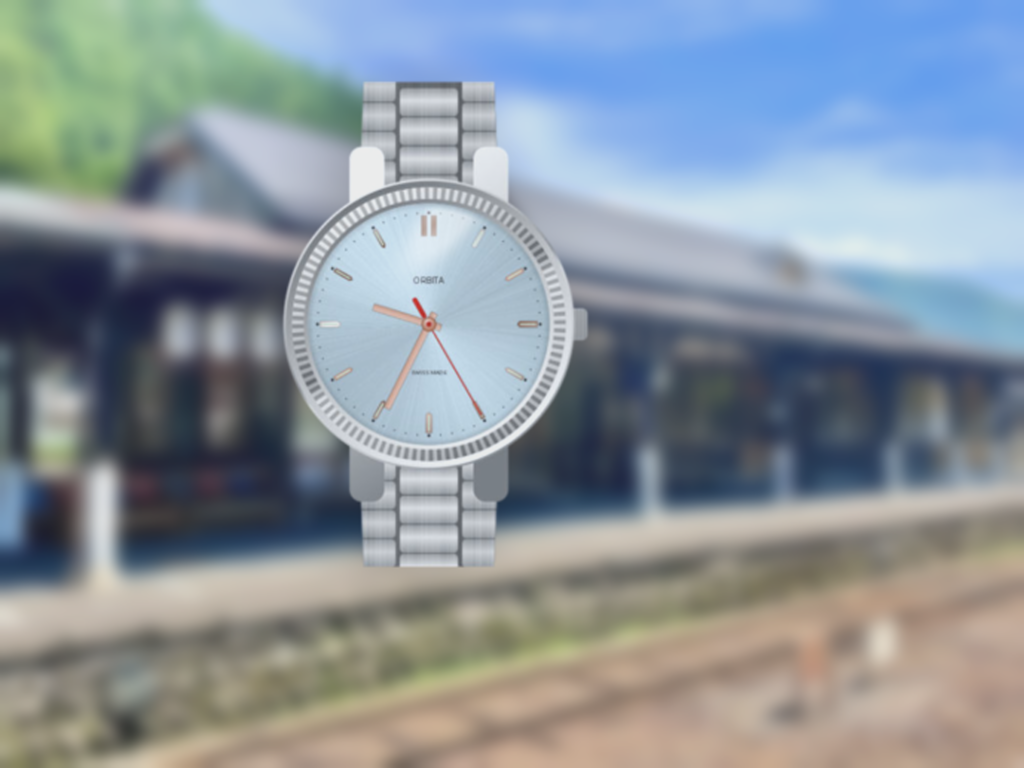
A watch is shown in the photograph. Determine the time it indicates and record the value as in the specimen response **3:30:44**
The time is **9:34:25**
